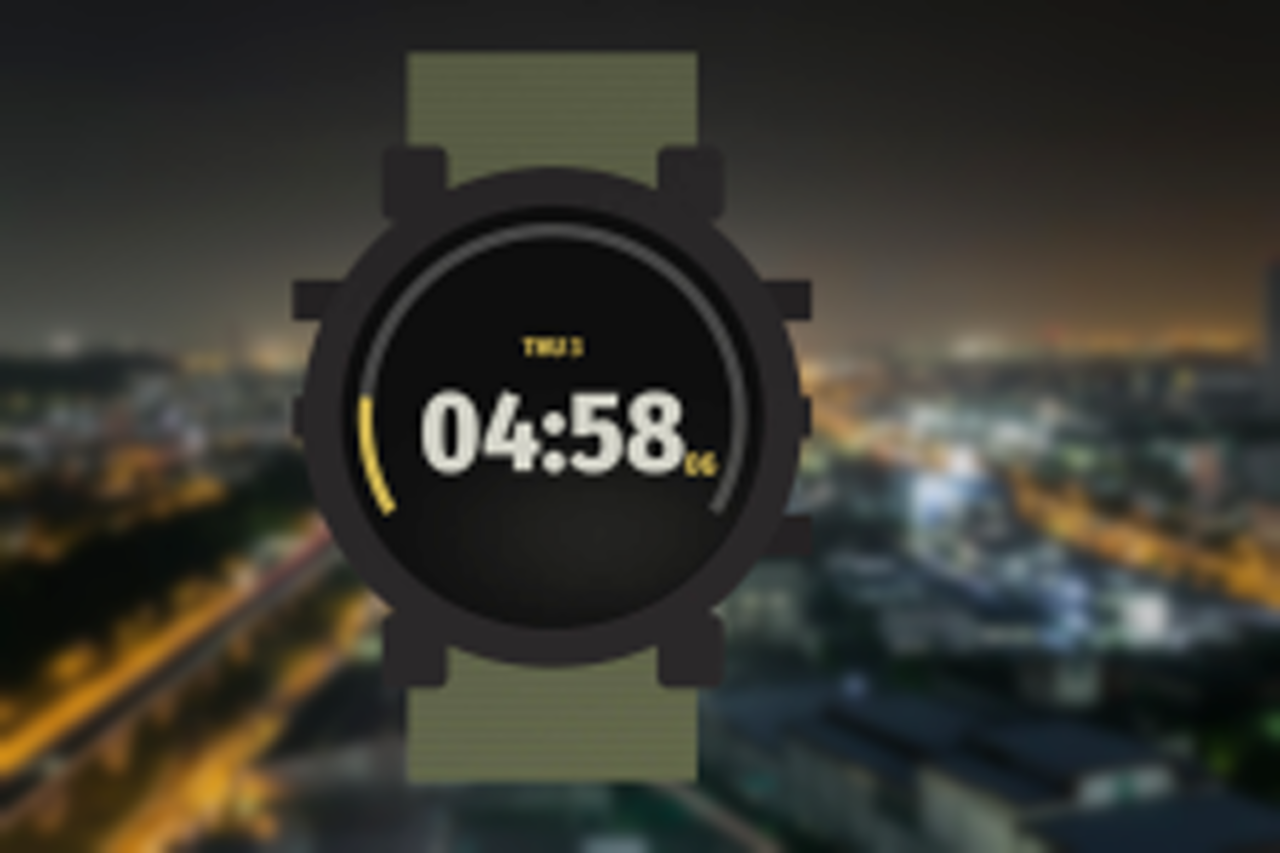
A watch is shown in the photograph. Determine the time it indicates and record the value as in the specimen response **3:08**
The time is **4:58**
